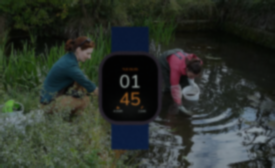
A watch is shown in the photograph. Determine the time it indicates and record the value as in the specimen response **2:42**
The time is **1:45**
